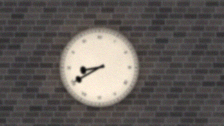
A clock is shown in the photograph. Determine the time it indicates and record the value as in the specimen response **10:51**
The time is **8:40**
